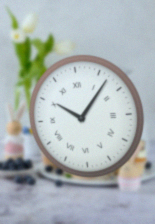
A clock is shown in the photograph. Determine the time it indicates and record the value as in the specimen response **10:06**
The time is **10:07**
